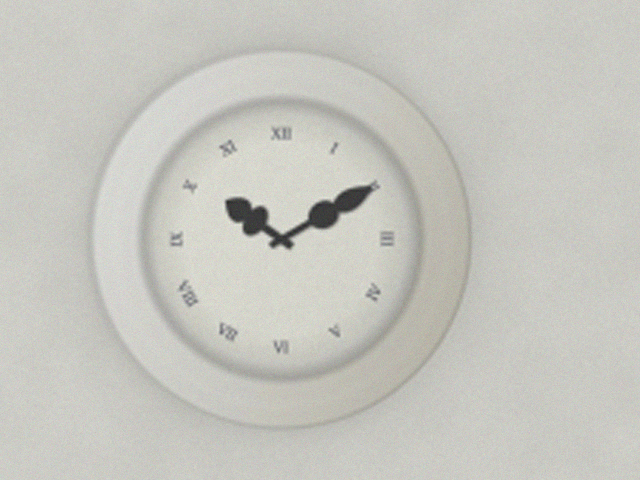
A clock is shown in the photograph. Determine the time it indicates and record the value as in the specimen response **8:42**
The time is **10:10**
